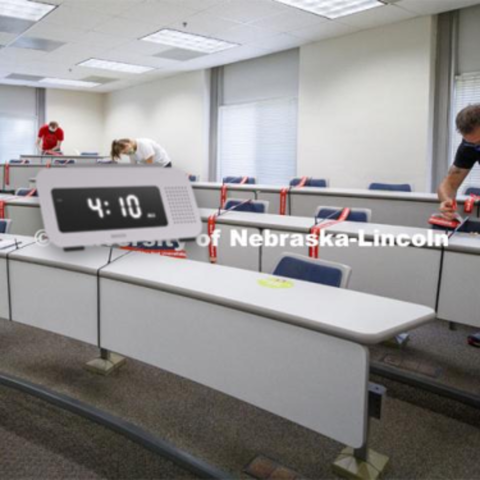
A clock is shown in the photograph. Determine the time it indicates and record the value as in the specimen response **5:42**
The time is **4:10**
